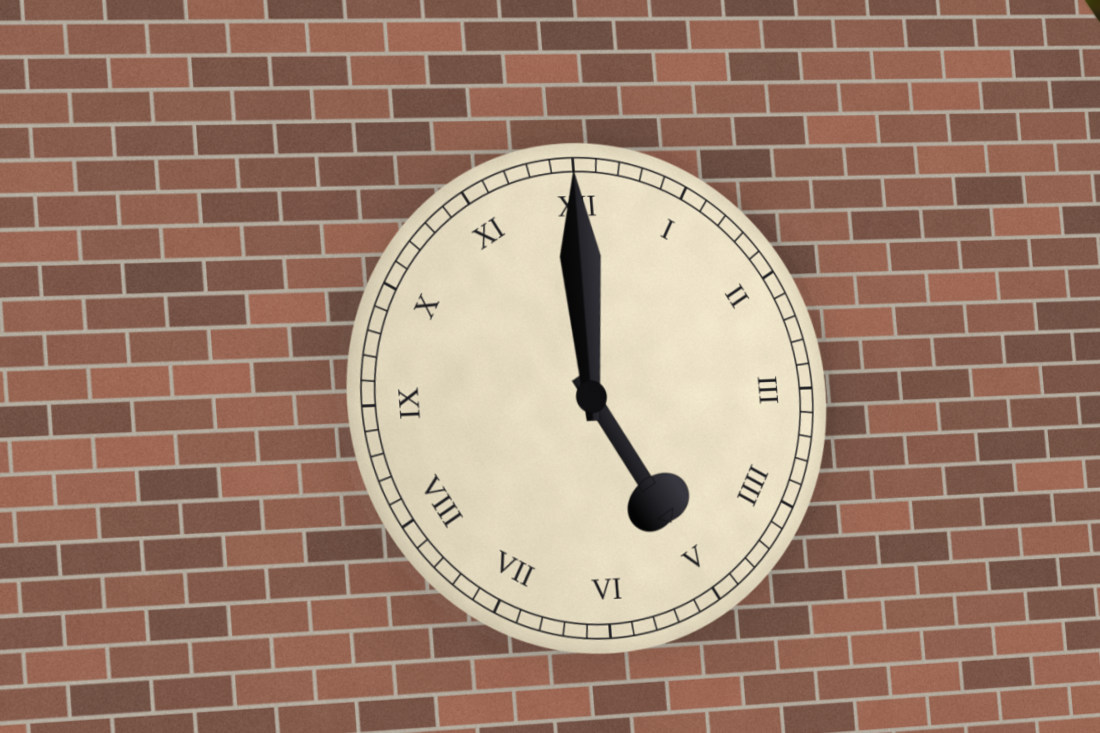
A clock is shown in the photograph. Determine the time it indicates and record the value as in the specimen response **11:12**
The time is **5:00**
